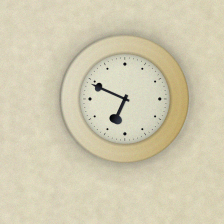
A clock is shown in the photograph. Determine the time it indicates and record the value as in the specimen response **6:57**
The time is **6:49**
